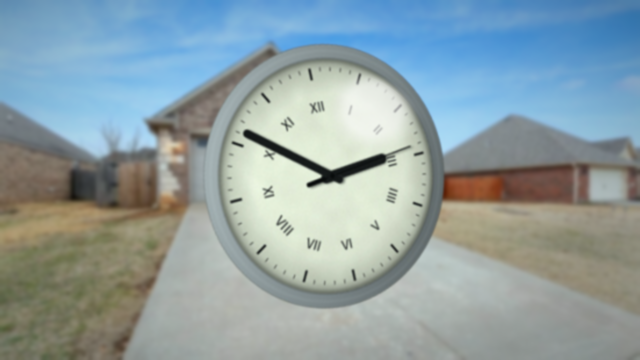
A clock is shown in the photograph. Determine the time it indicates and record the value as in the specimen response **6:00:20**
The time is **2:51:14**
